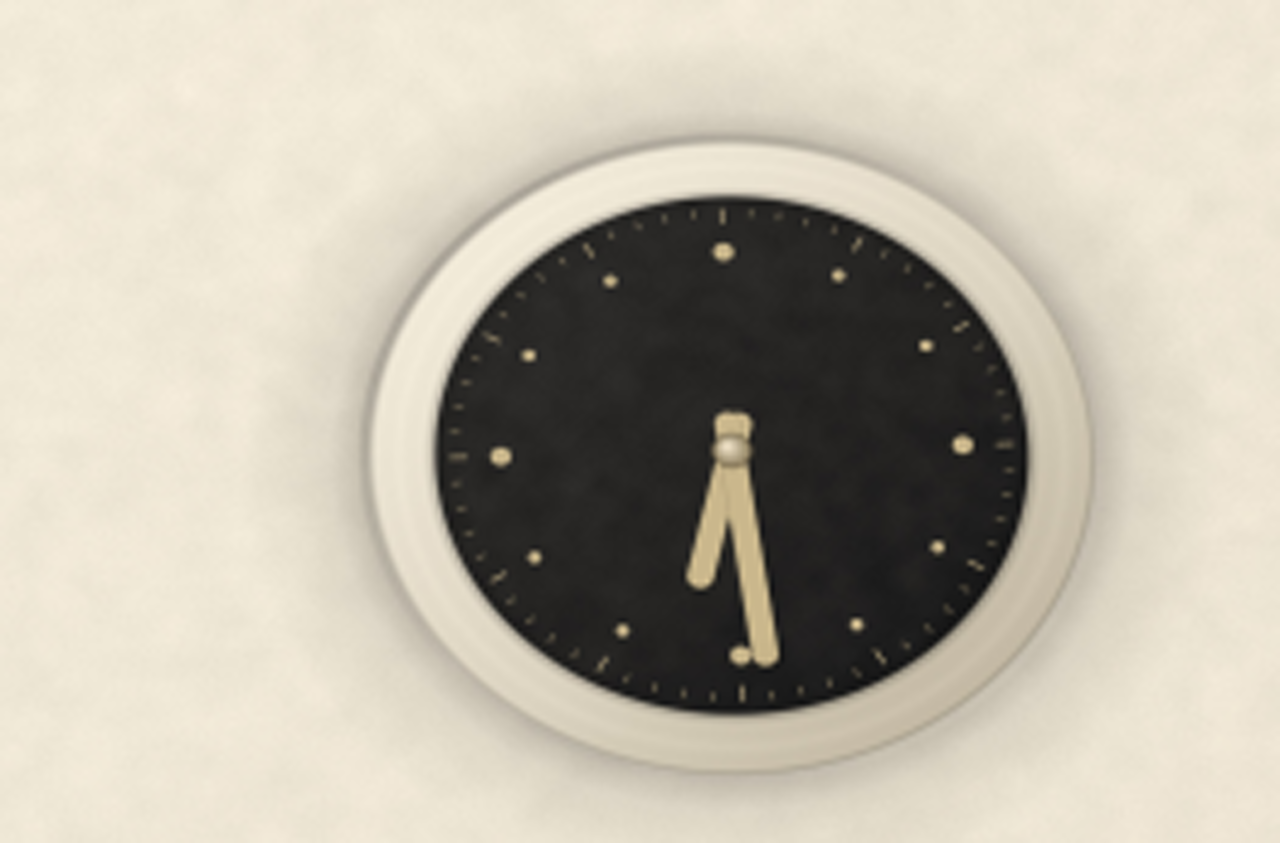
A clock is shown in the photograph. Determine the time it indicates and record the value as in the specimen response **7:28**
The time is **6:29**
